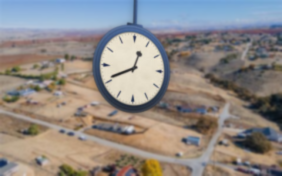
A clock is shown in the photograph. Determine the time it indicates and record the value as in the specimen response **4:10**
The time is **12:41**
